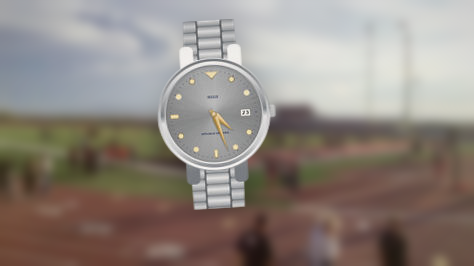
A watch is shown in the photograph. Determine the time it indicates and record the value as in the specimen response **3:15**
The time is **4:27**
